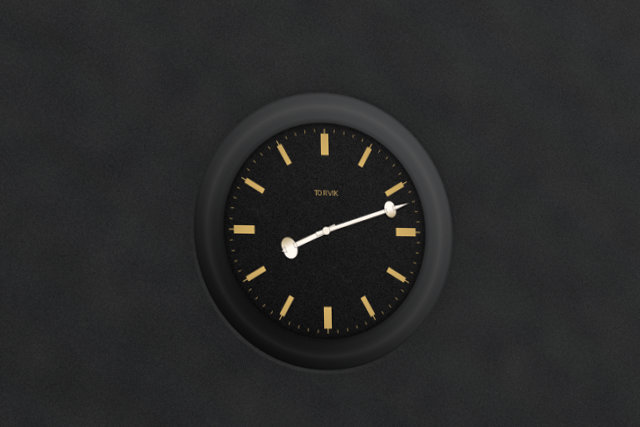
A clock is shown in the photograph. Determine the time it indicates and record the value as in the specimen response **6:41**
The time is **8:12**
